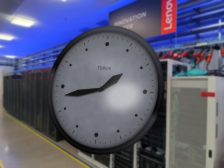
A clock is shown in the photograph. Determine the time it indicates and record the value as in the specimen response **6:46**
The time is **1:43**
